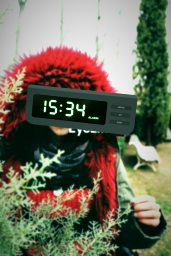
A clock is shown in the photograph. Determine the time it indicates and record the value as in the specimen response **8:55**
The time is **15:34**
